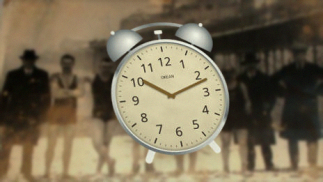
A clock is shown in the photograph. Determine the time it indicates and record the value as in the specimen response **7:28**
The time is **10:12**
